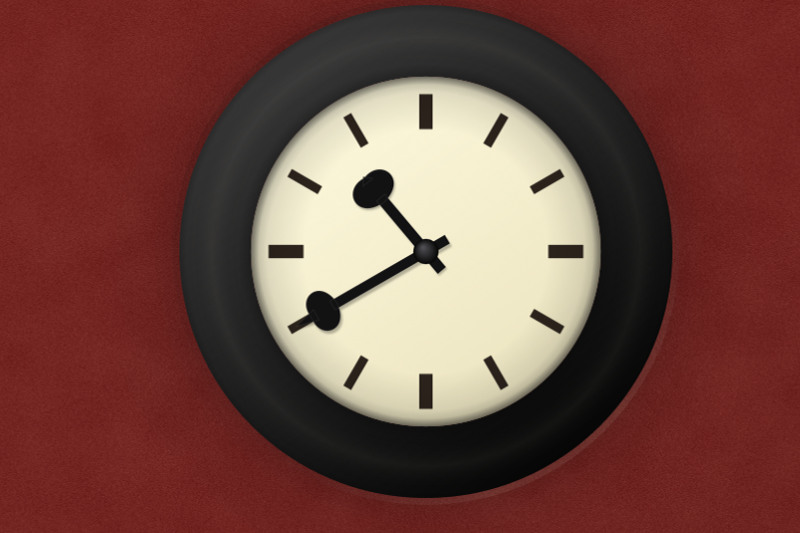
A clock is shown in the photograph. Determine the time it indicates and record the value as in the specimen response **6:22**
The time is **10:40**
